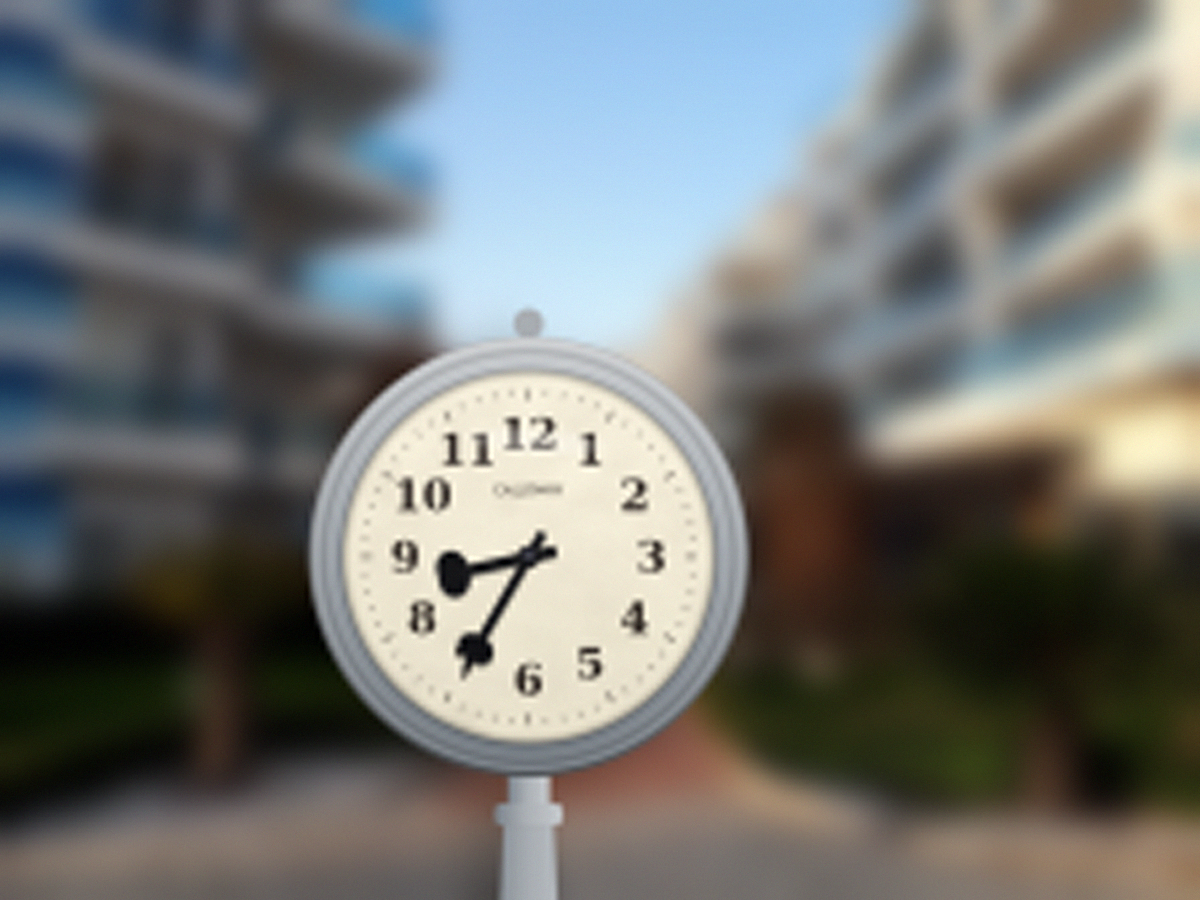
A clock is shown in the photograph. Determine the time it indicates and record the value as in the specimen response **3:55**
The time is **8:35**
